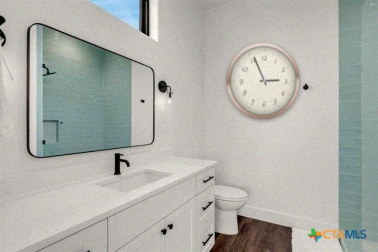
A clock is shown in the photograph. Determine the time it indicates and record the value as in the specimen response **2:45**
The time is **2:56**
